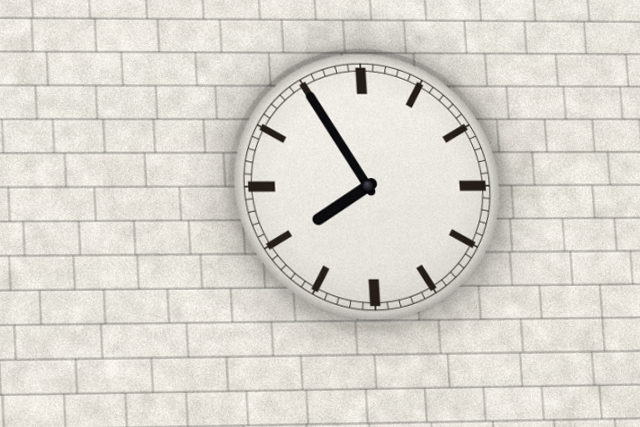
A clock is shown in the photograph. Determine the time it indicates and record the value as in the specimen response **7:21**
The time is **7:55**
